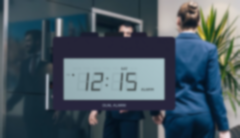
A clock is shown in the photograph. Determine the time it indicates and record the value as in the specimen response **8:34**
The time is **12:15**
